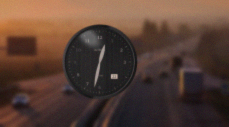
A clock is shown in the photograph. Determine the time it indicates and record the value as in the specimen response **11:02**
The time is **12:32**
